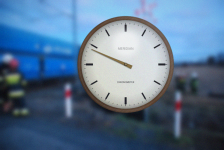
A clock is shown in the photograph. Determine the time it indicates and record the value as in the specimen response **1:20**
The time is **9:49**
